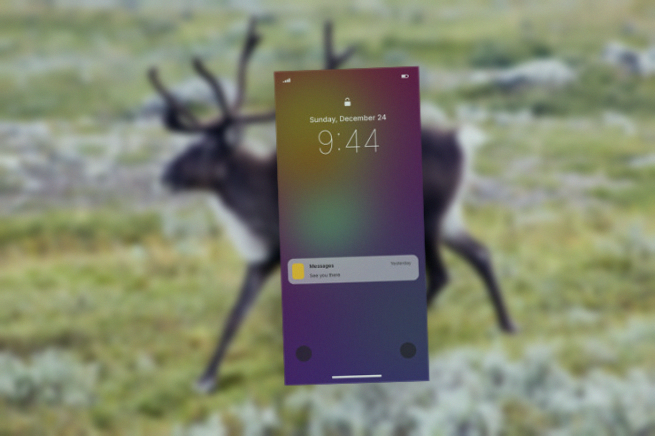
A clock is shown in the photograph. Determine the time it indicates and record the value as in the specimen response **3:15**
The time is **9:44**
